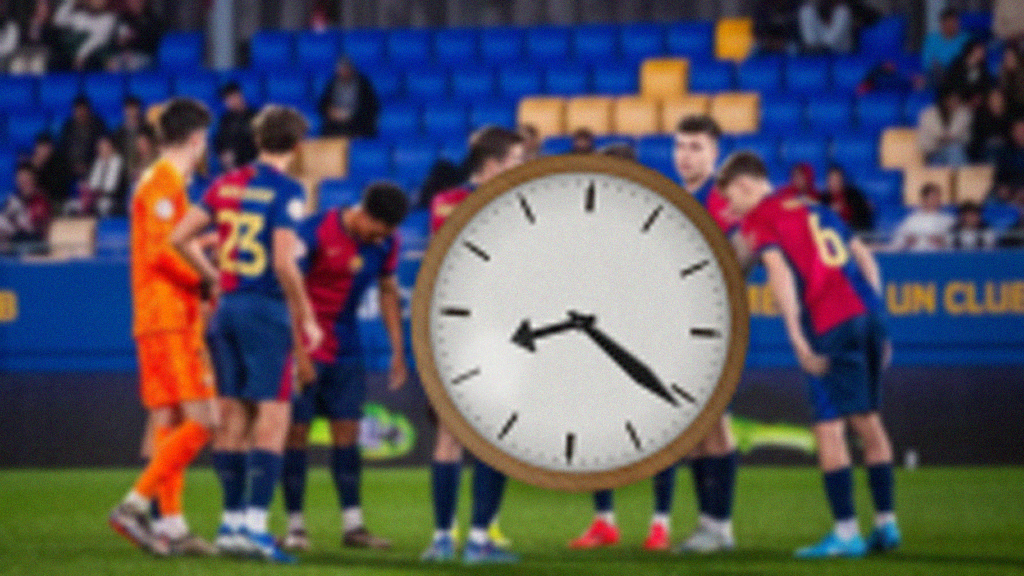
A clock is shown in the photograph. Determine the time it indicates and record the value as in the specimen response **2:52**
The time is **8:21**
